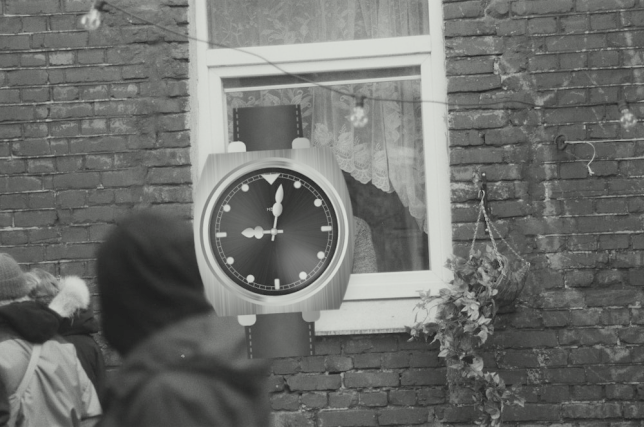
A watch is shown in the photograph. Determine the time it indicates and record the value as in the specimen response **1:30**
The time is **9:02**
